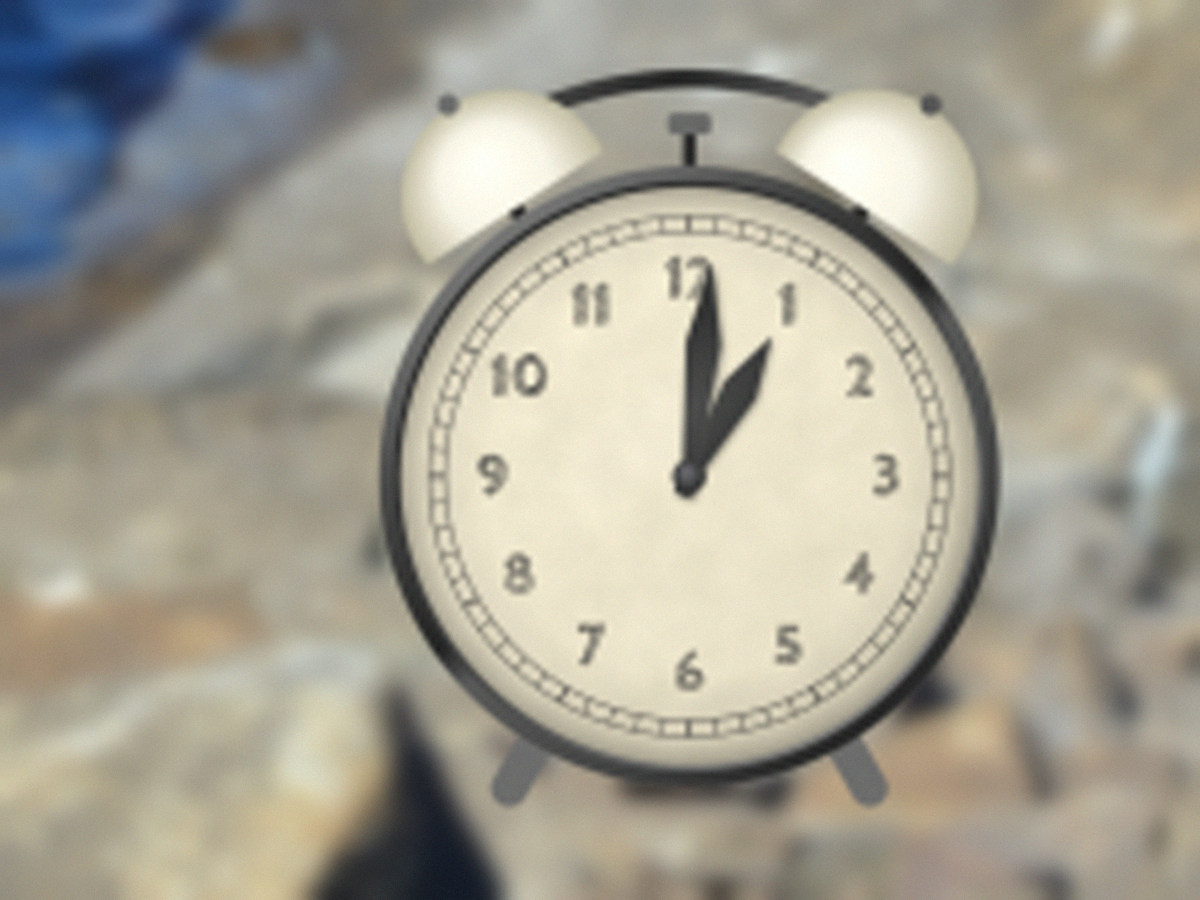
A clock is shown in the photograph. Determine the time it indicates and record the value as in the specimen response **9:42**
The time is **1:01**
